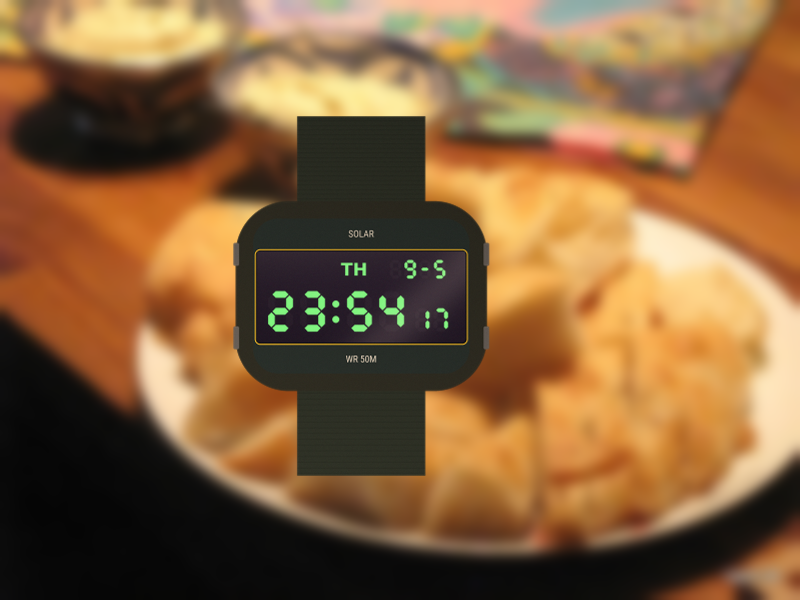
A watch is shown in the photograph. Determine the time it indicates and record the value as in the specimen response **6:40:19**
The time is **23:54:17**
